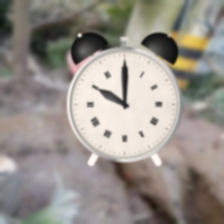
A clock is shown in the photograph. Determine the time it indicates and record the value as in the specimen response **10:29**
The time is **10:00**
